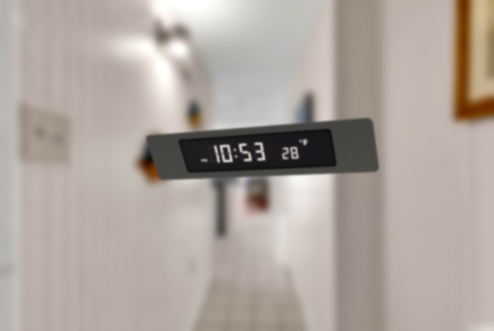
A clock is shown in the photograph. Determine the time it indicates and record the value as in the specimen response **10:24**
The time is **10:53**
